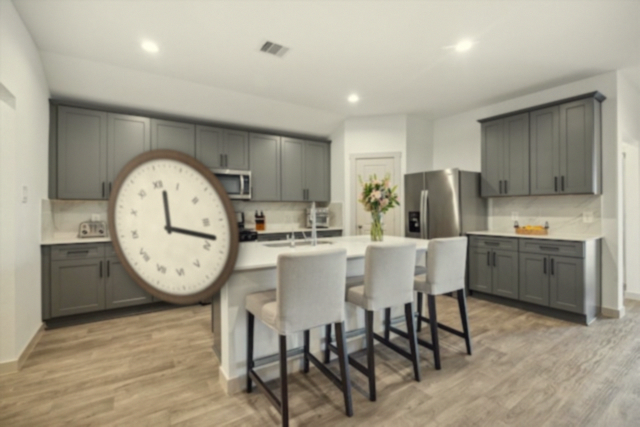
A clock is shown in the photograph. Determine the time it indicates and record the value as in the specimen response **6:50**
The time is **12:18**
